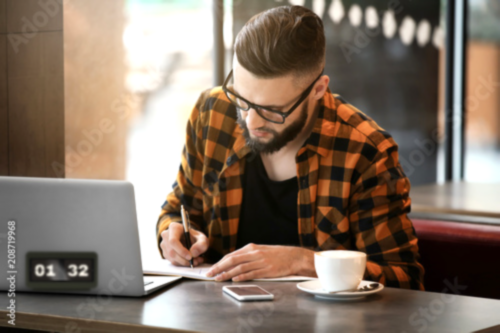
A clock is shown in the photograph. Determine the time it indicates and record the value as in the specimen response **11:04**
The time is **1:32**
